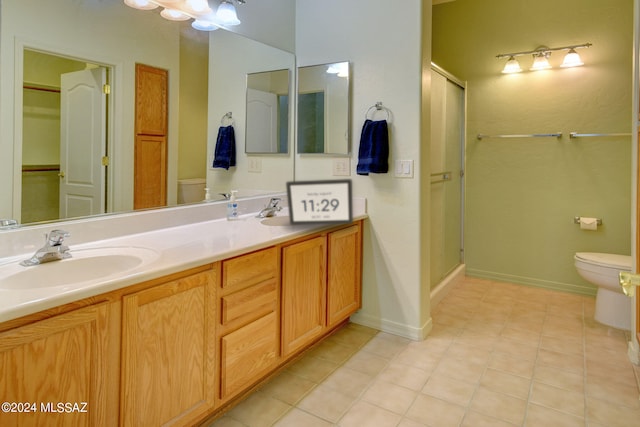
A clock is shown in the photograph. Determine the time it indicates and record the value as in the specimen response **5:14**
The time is **11:29**
